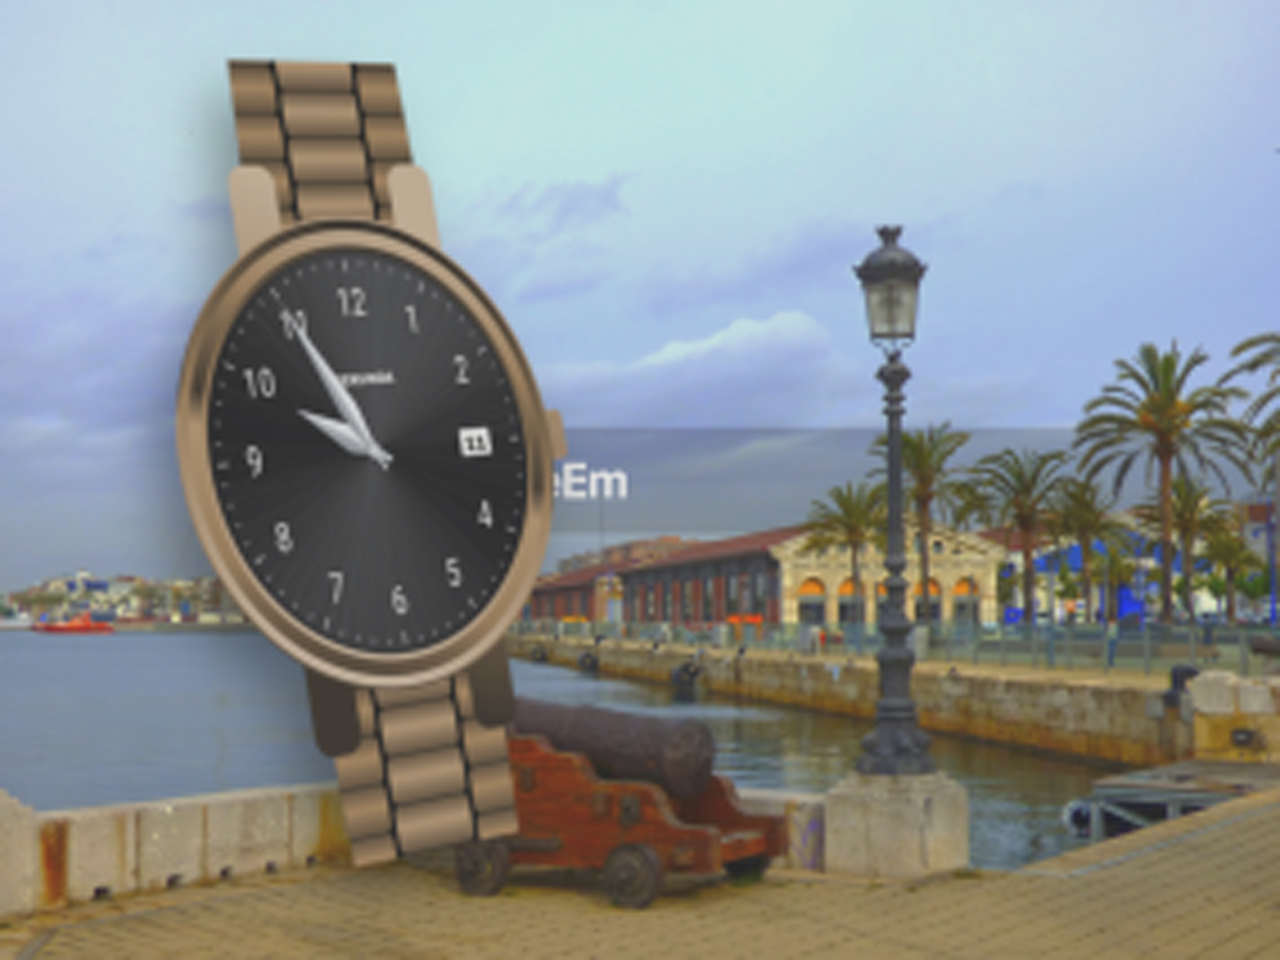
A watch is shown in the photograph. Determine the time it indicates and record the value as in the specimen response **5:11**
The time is **9:55**
